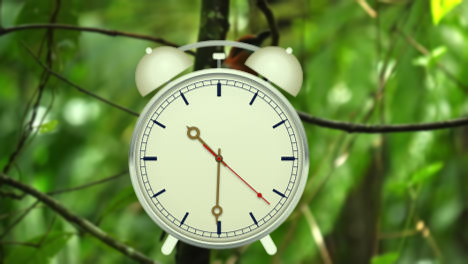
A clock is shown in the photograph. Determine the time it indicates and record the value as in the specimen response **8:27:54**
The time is **10:30:22**
